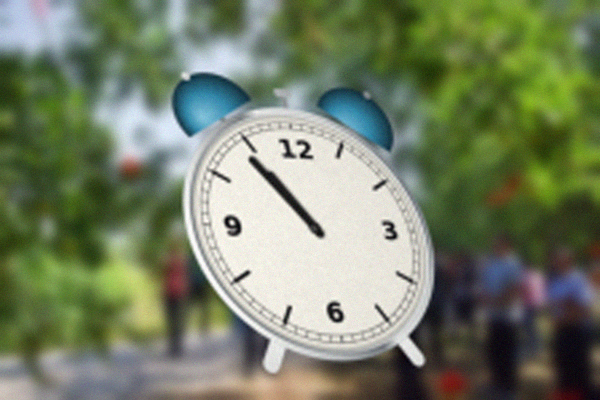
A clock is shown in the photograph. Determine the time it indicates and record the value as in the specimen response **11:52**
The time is **10:54**
